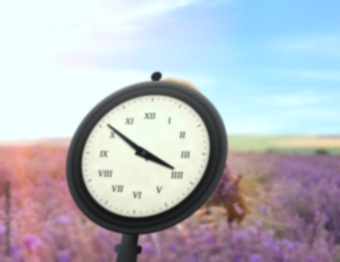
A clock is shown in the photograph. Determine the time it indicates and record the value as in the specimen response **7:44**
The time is **3:51**
